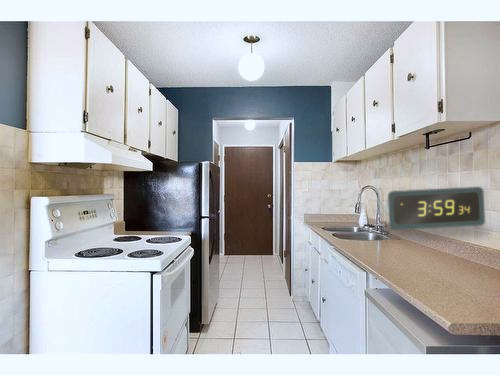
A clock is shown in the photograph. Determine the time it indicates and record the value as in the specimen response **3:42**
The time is **3:59**
